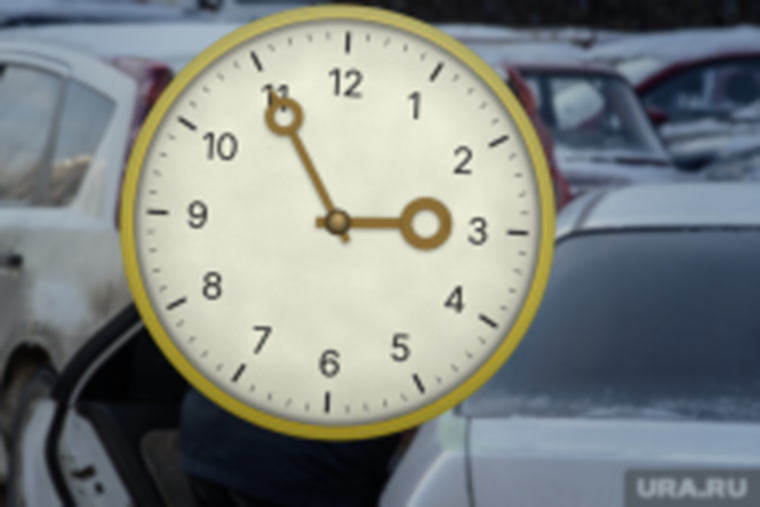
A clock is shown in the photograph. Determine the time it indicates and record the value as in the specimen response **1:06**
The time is **2:55**
